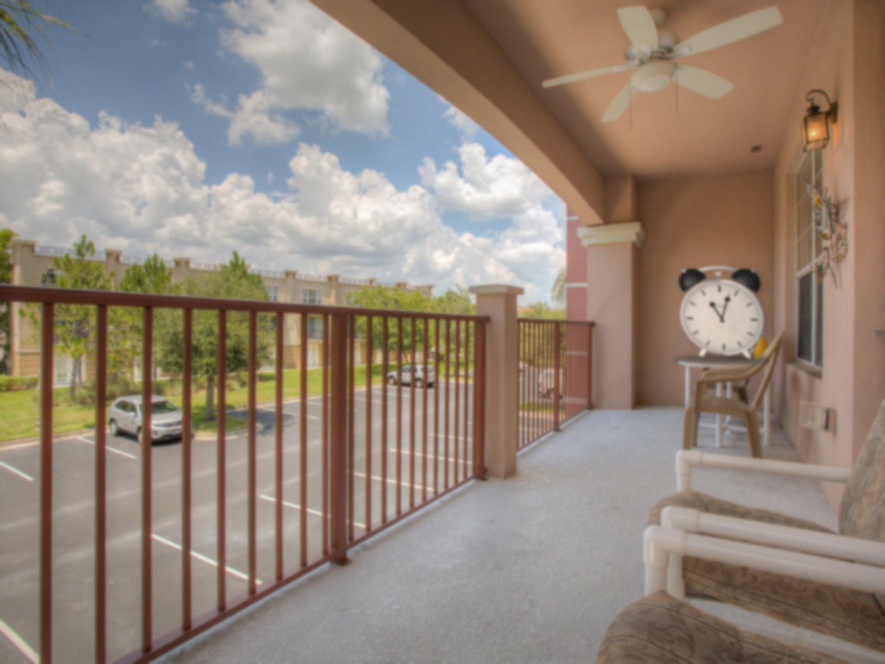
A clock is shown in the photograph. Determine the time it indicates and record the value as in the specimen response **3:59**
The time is **11:03**
